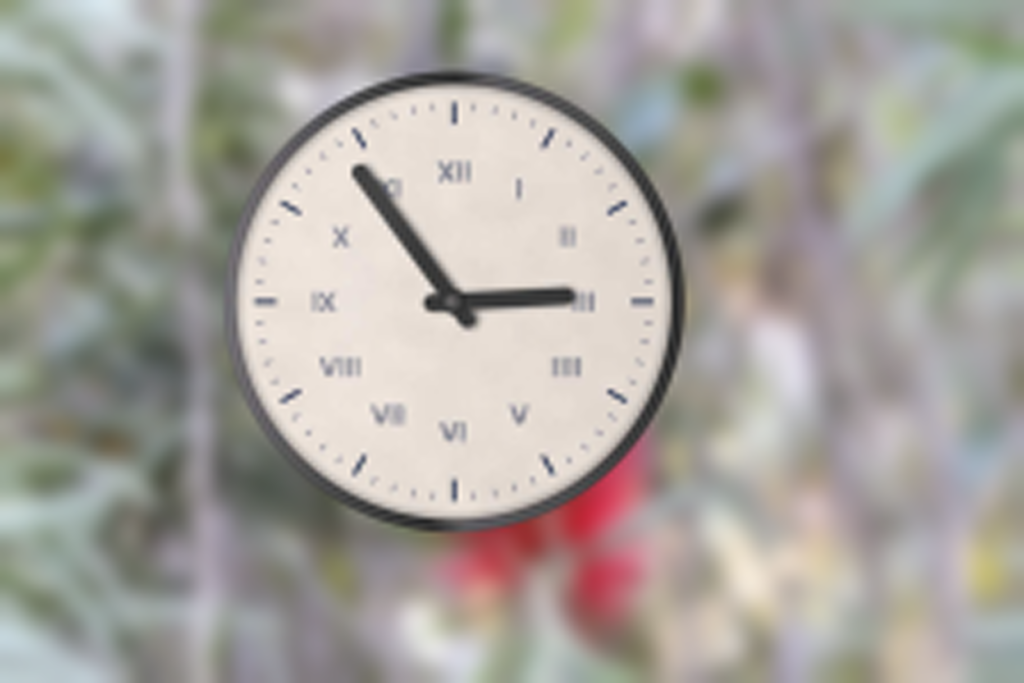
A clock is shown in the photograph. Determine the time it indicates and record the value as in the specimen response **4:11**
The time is **2:54**
